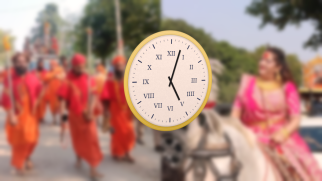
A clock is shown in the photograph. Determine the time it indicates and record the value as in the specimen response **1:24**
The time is **5:03**
